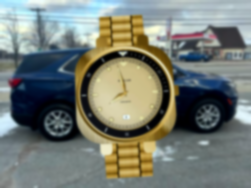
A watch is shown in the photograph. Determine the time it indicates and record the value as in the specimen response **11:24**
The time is **7:58**
